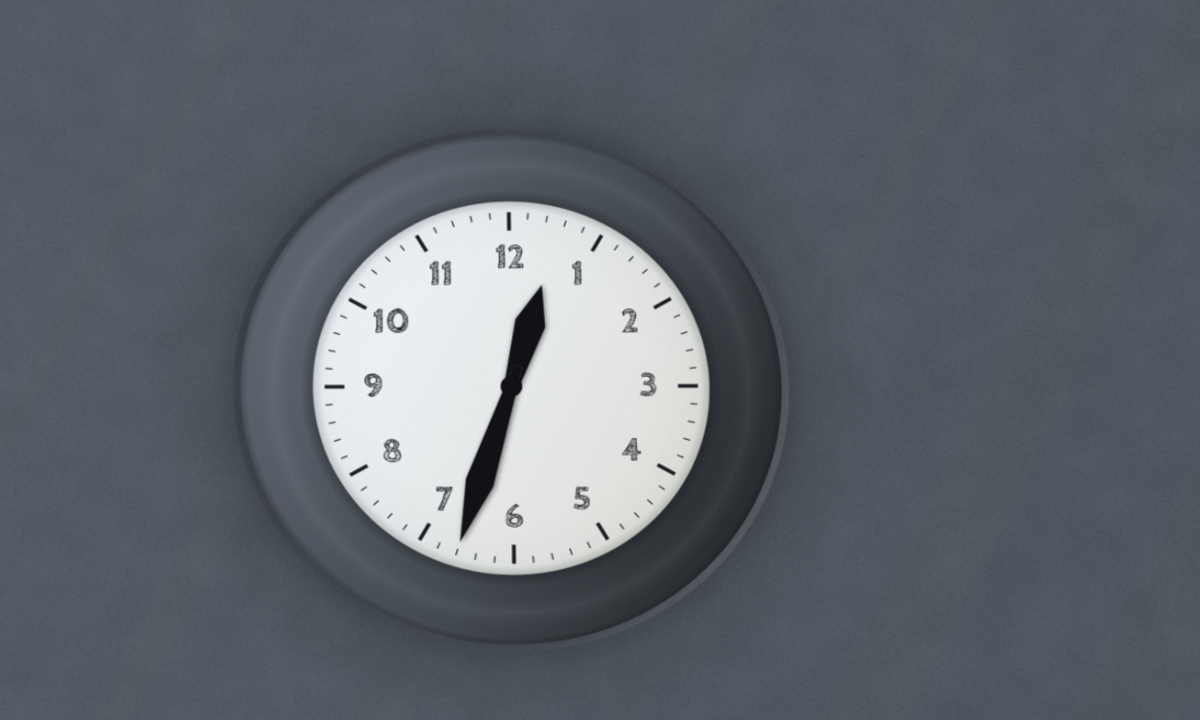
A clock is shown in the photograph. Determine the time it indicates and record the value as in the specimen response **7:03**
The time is **12:33**
